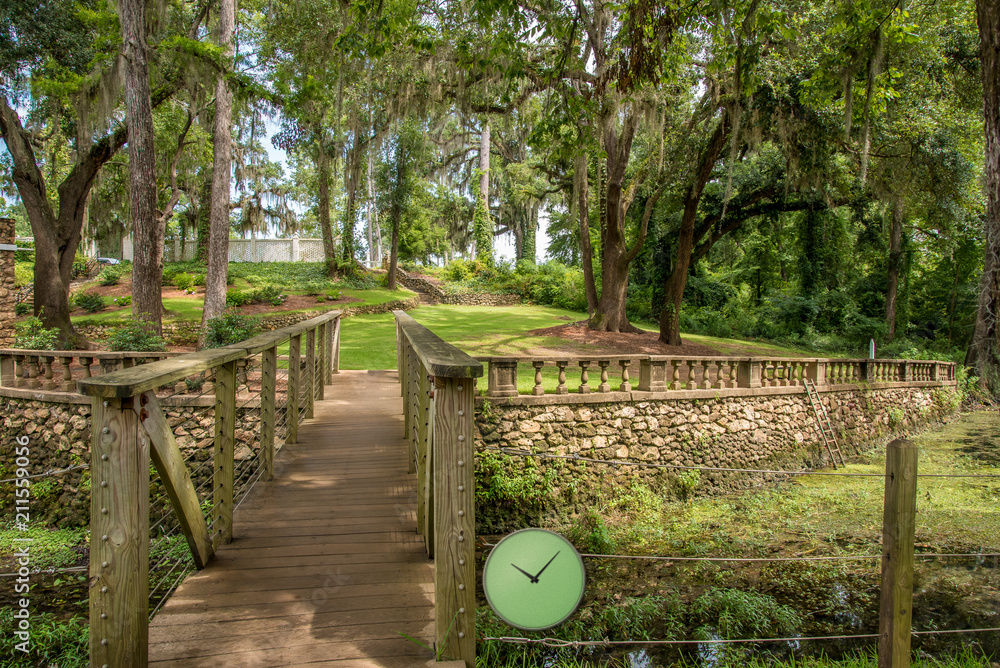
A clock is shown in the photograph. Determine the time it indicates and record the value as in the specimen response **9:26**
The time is **10:07**
